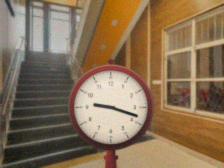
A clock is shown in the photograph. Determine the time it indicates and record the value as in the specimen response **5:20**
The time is **9:18**
